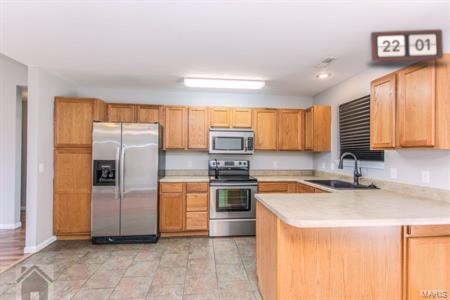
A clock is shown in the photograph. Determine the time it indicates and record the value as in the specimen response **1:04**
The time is **22:01**
